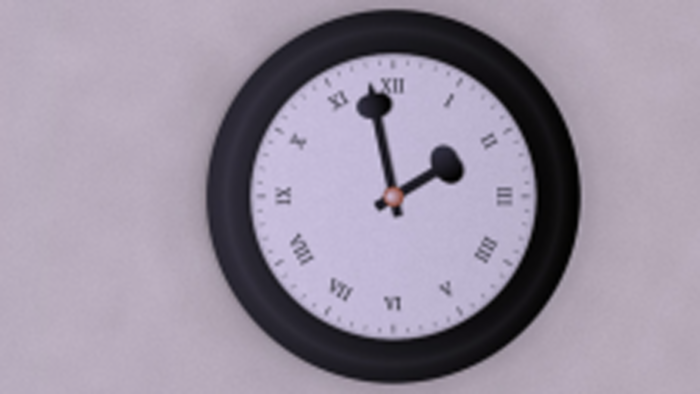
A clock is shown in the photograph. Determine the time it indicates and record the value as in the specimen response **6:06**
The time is **1:58**
